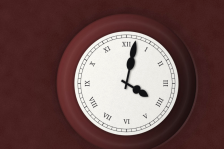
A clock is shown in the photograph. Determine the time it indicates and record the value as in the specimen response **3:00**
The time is **4:02**
